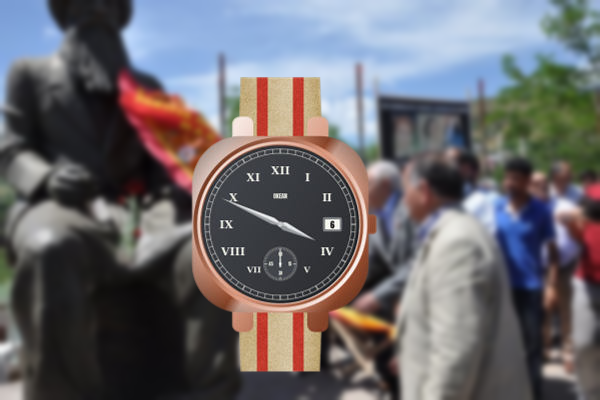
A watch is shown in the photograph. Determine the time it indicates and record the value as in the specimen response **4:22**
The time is **3:49**
